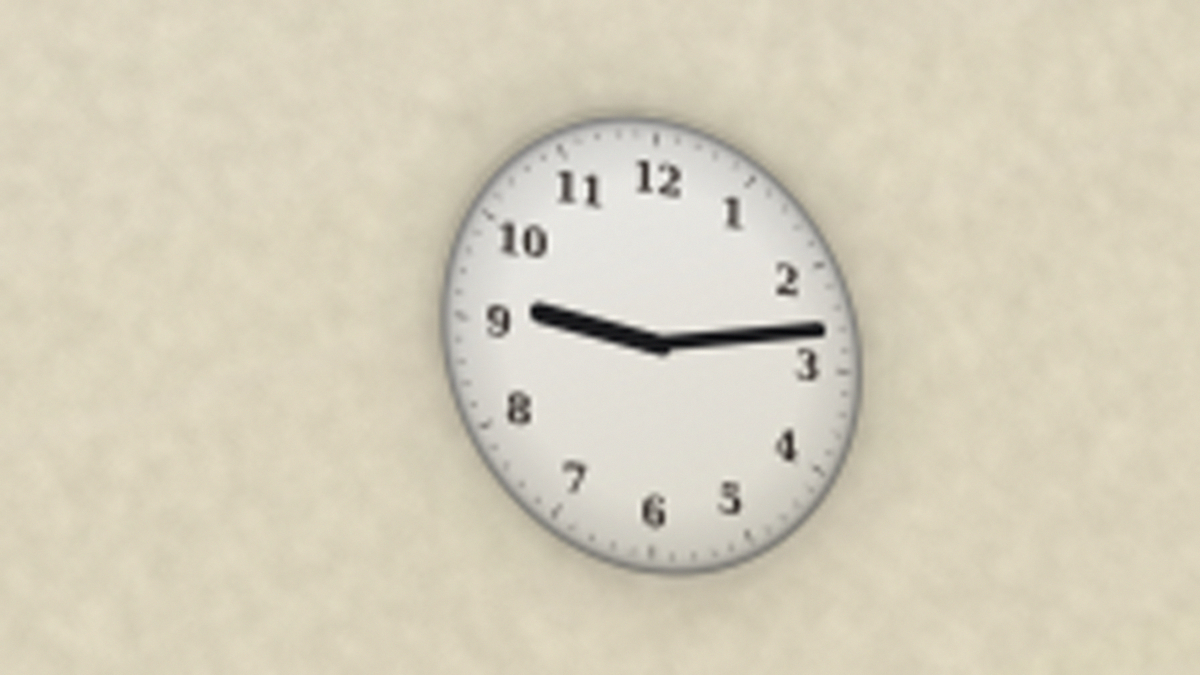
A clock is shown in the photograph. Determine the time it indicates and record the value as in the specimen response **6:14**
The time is **9:13**
